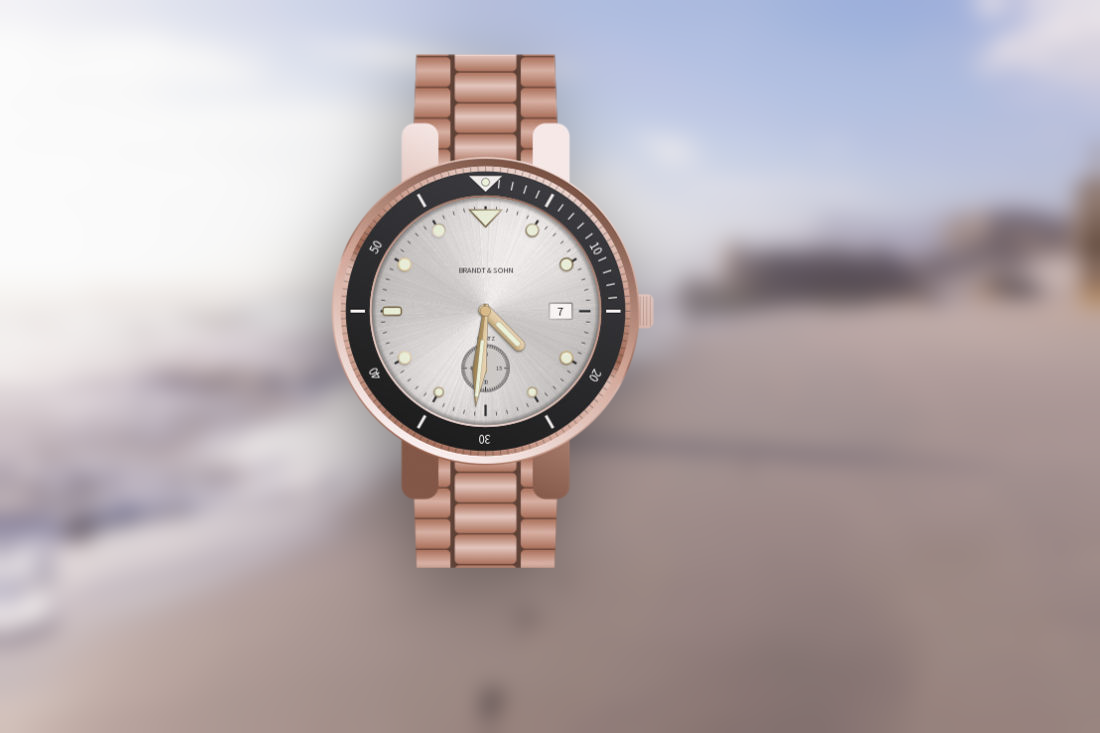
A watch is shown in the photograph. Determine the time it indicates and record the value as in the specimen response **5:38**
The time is **4:31**
